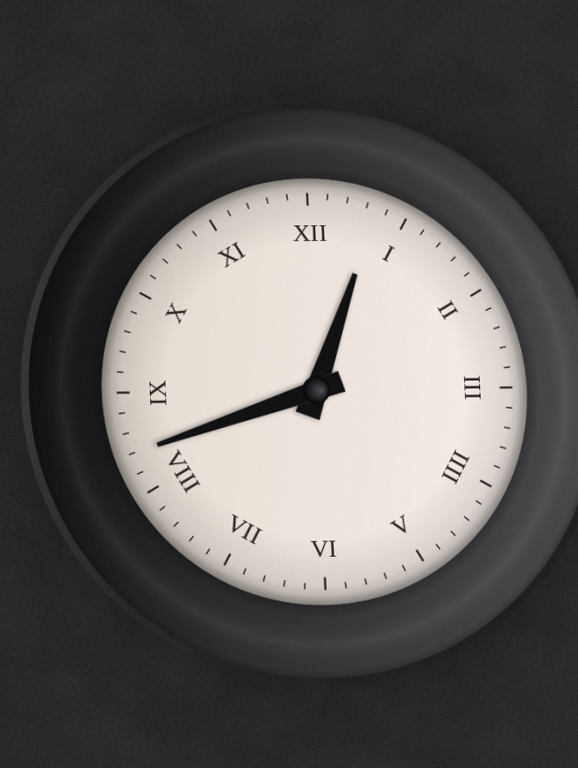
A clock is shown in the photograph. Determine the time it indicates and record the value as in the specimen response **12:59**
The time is **12:42**
